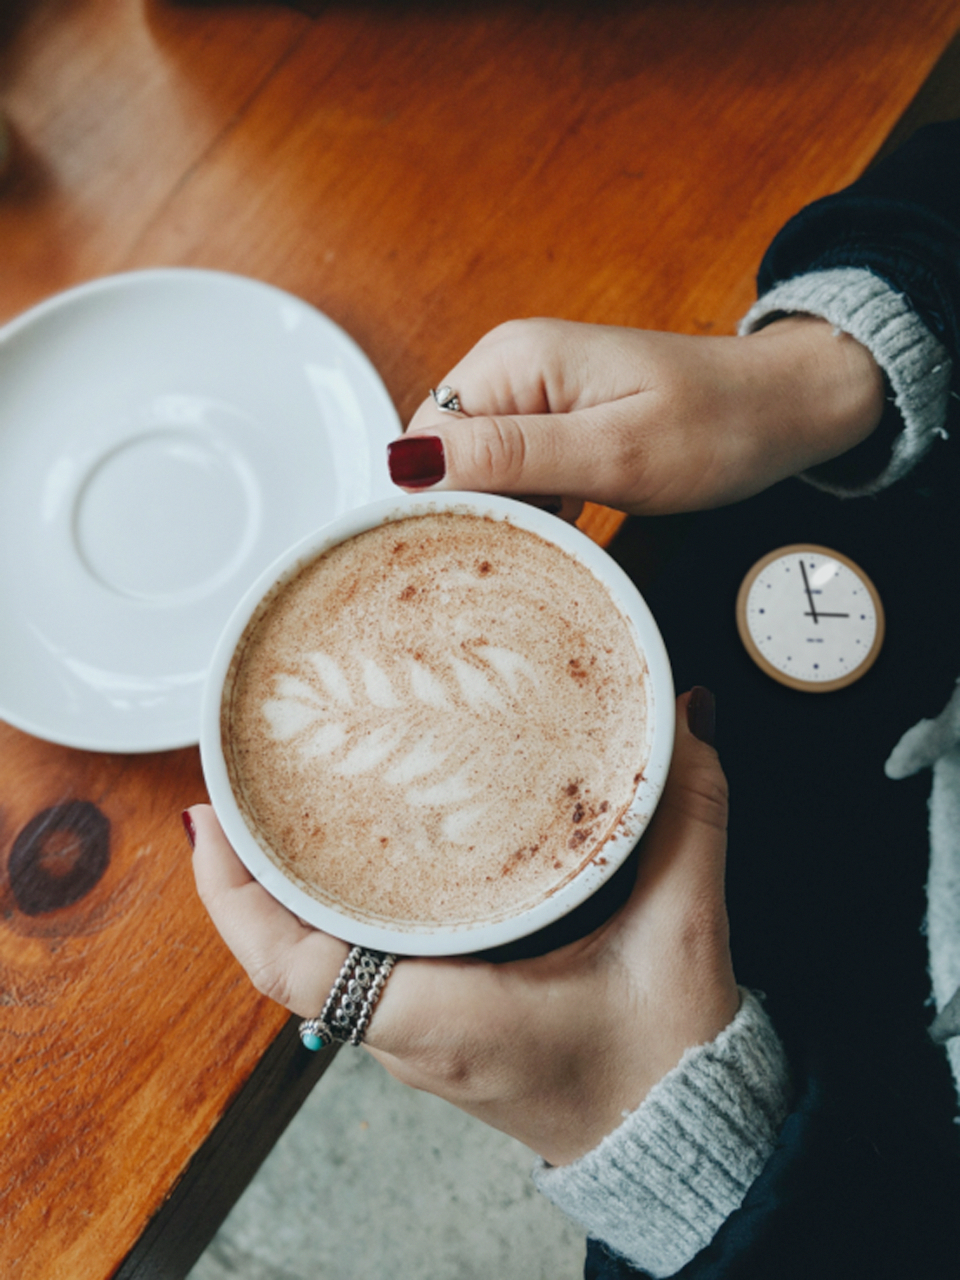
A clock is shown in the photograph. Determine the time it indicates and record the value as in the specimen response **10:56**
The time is **2:58**
